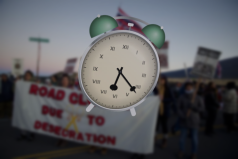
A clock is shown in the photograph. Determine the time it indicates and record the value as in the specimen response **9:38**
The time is **6:22**
